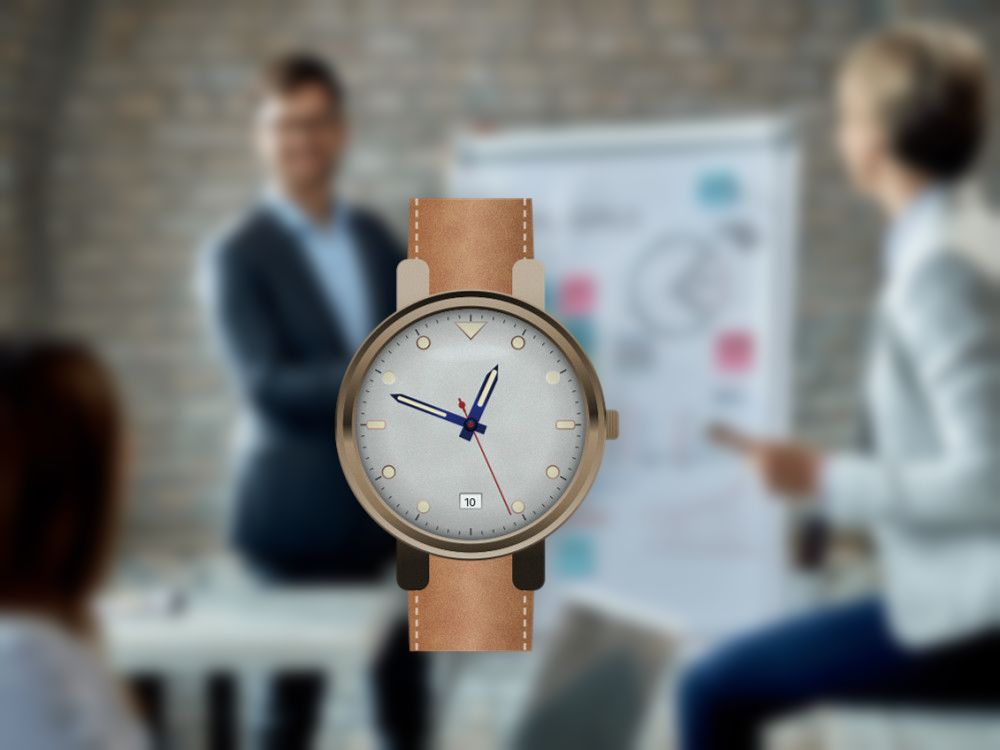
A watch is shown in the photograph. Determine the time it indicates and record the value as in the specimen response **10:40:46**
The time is **12:48:26**
